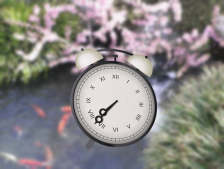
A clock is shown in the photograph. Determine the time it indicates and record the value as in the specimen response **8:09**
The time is **7:37**
